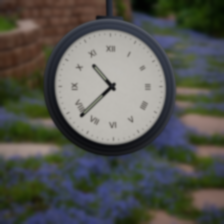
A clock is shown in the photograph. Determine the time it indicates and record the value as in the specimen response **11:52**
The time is **10:38**
